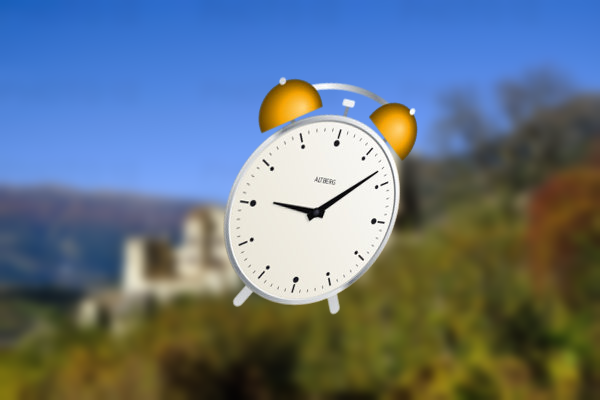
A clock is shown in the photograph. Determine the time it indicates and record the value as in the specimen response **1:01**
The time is **9:08**
